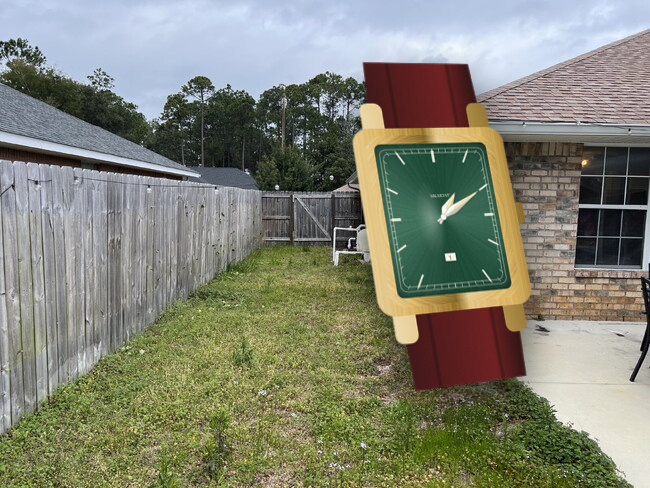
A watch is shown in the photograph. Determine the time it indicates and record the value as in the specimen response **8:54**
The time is **1:10**
